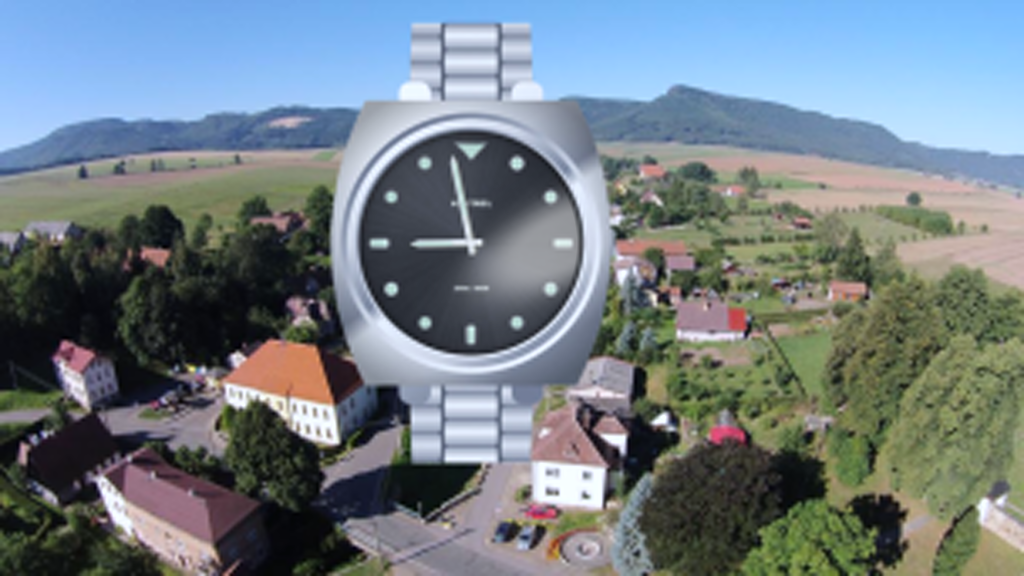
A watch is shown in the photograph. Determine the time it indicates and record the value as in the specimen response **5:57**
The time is **8:58**
